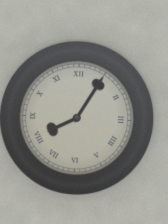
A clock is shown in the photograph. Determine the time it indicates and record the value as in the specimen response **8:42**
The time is **8:05**
